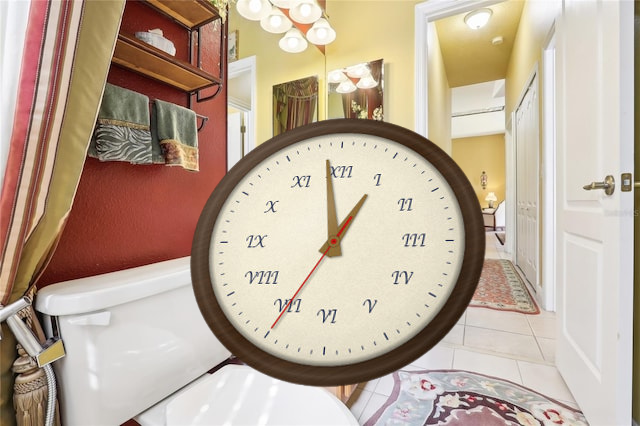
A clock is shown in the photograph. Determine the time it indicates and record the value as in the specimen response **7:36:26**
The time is **12:58:35**
